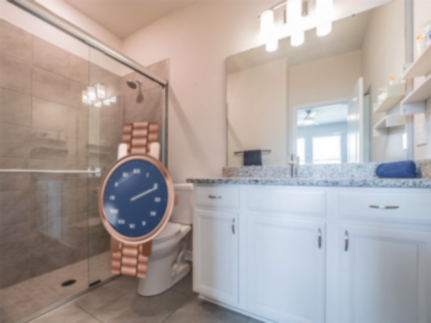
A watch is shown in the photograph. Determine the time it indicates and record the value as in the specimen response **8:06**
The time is **2:11**
